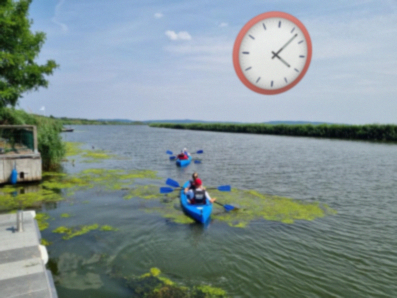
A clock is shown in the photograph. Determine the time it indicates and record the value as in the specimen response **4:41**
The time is **4:07**
